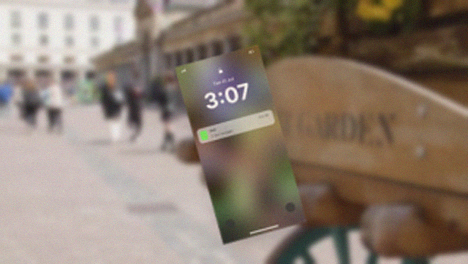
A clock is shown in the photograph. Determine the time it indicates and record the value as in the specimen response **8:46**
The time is **3:07**
